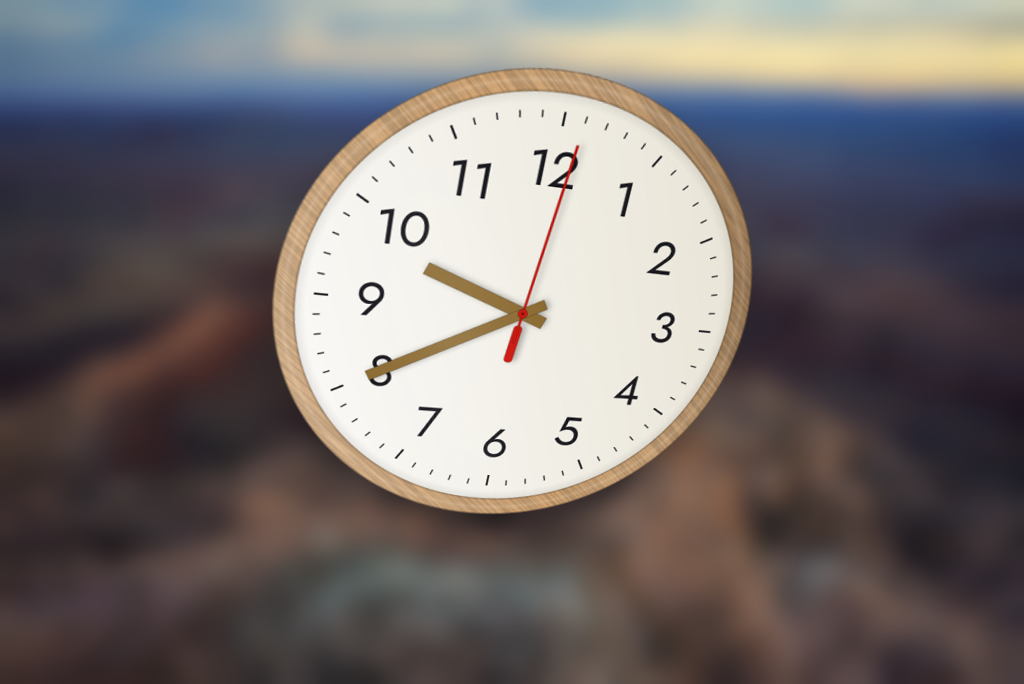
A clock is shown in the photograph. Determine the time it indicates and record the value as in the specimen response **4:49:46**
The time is **9:40:01**
